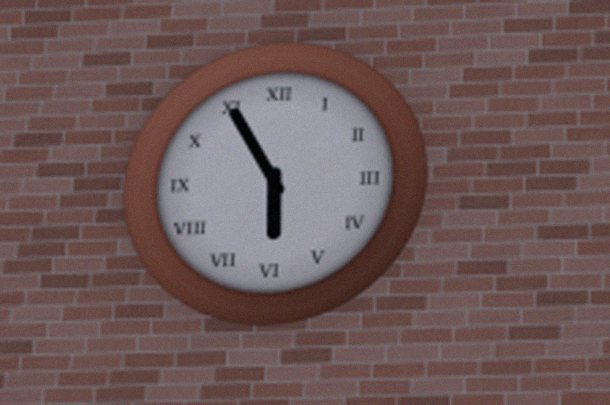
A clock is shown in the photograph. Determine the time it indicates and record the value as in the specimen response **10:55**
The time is **5:55**
